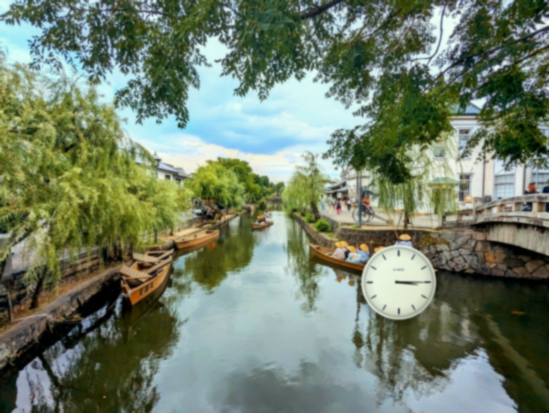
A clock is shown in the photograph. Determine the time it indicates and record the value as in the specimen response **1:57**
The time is **3:15**
